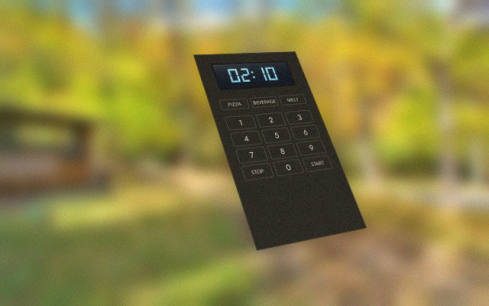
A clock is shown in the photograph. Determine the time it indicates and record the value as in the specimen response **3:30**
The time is **2:10**
